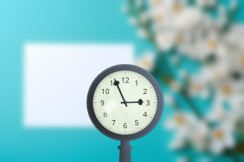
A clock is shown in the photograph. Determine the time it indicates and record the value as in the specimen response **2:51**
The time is **2:56**
